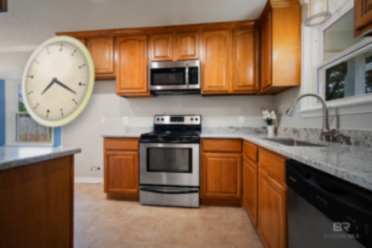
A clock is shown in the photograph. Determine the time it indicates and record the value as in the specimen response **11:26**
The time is **7:18**
